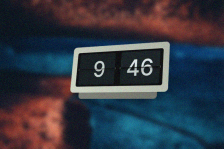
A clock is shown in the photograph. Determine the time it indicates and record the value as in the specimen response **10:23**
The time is **9:46**
